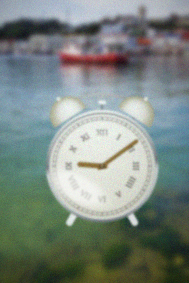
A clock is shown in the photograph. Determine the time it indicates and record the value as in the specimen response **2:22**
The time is **9:09**
